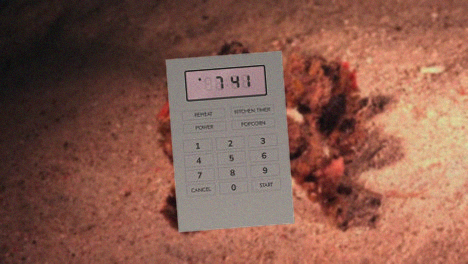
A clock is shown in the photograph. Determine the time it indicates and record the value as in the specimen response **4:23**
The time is **7:41**
